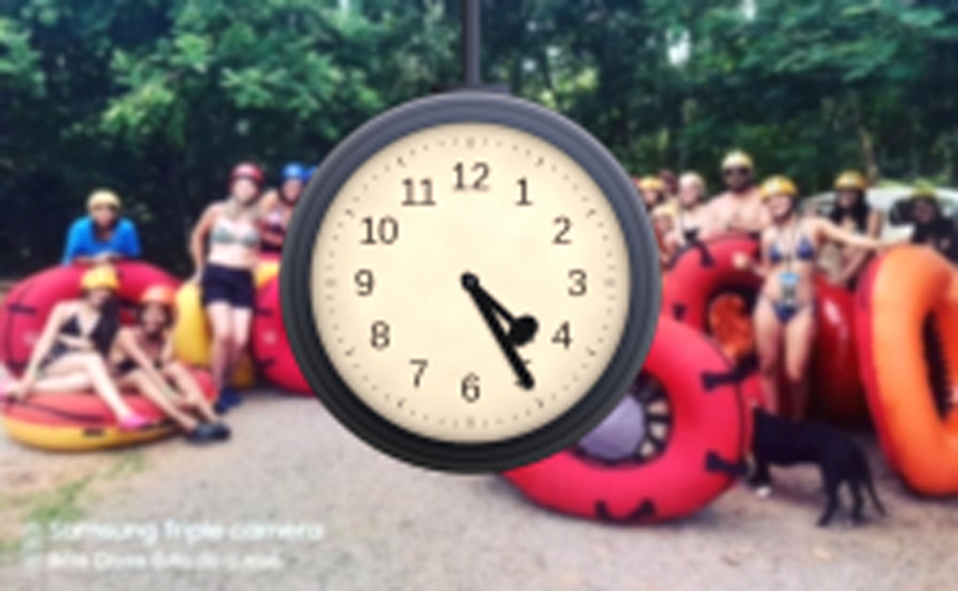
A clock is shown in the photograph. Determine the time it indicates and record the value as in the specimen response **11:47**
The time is **4:25**
